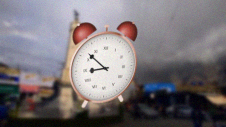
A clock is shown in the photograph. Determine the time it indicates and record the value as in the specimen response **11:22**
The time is **8:52**
